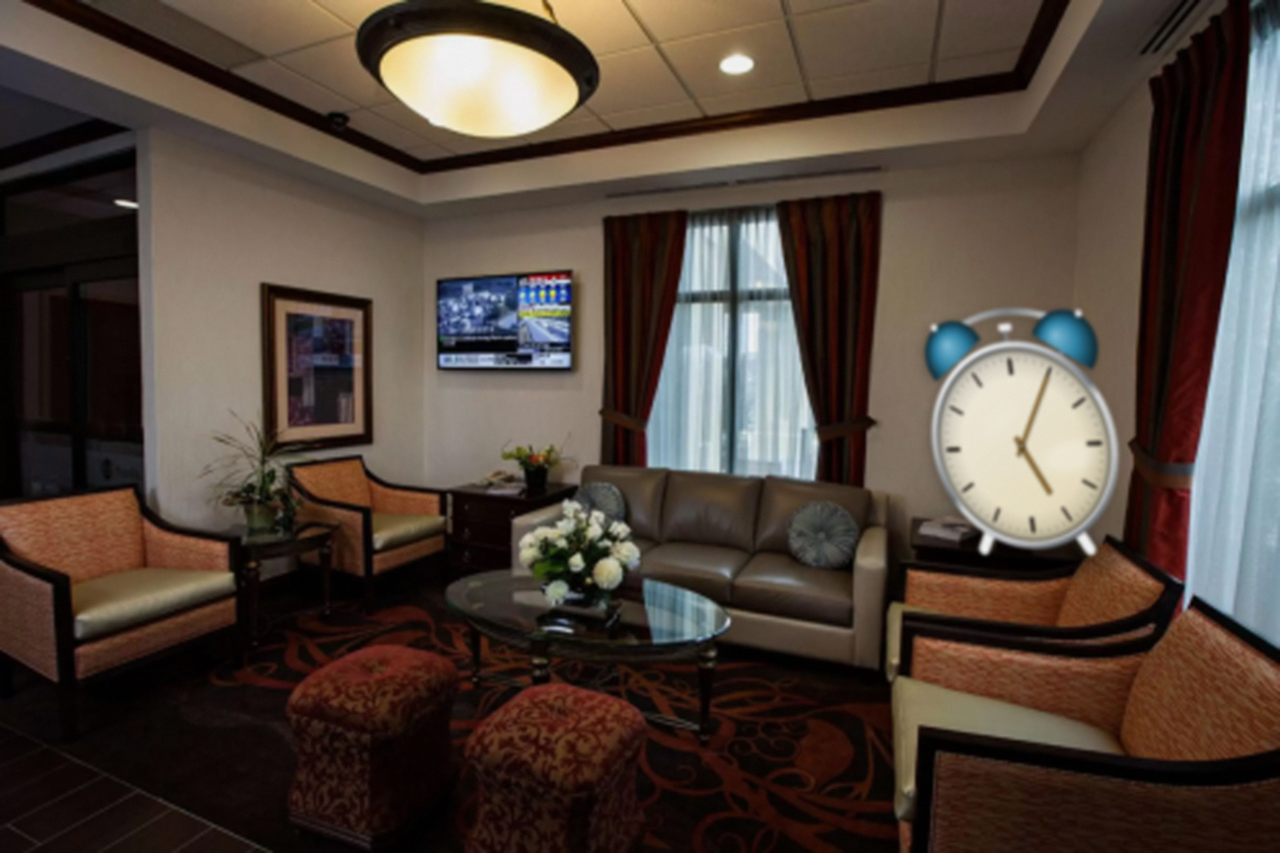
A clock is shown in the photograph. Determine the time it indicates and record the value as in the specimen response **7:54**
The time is **5:05**
